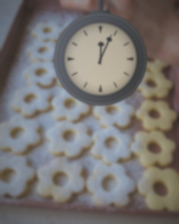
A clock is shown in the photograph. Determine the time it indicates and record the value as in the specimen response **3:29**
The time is **12:04**
